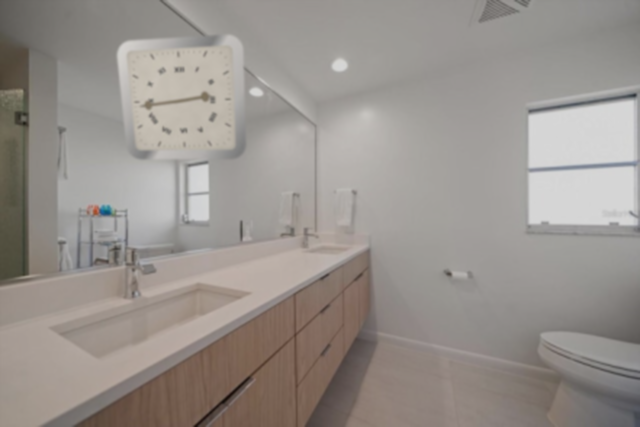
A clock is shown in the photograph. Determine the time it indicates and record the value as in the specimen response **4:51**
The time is **2:44**
